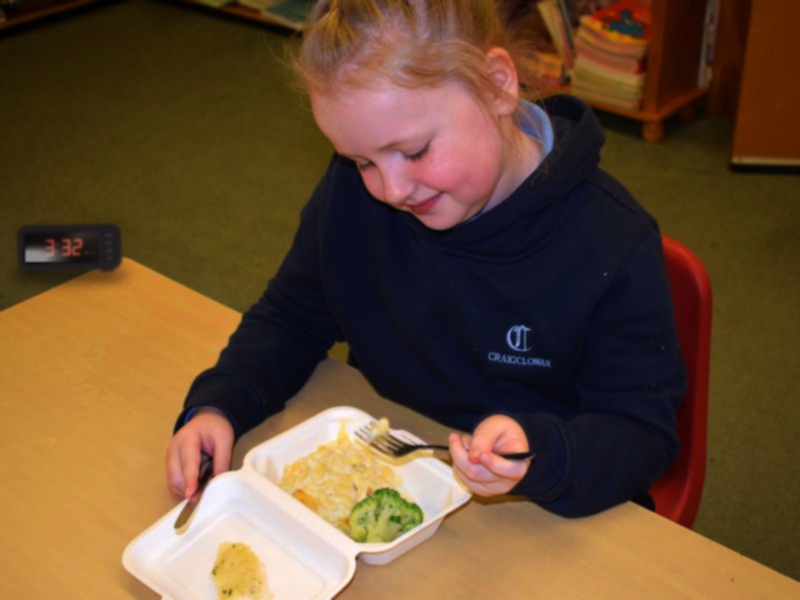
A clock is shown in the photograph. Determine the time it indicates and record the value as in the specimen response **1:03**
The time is **3:32**
